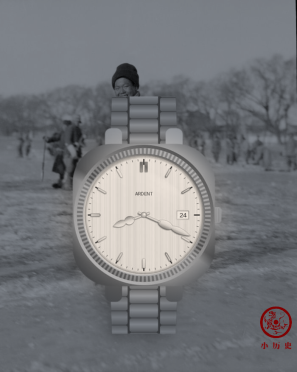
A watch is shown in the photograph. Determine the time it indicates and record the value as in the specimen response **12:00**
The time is **8:19**
